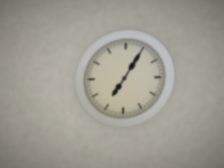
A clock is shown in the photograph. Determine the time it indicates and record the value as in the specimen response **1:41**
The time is **7:05**
